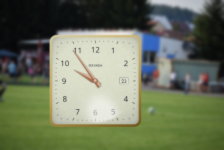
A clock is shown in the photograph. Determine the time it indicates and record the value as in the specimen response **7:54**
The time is **9:54**
